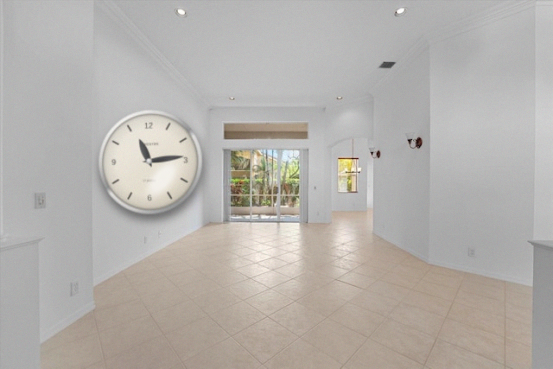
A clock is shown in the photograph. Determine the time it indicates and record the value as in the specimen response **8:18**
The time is **11:14**
